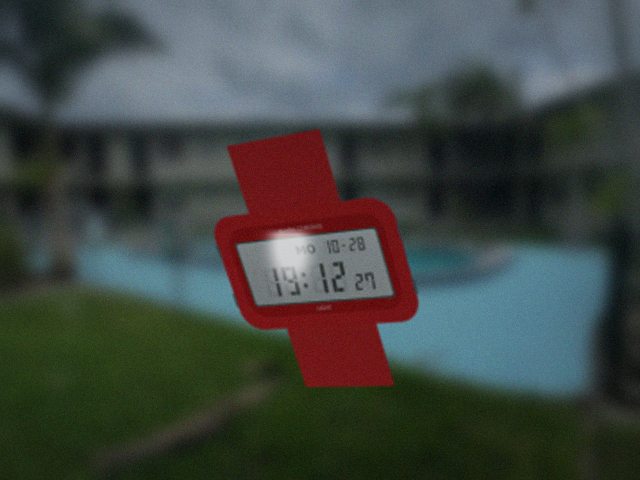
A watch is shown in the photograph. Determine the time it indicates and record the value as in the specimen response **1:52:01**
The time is **19:12:27**
